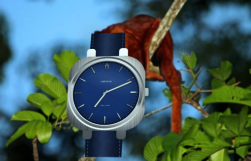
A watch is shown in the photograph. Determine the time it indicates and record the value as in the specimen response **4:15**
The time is **7:11**
